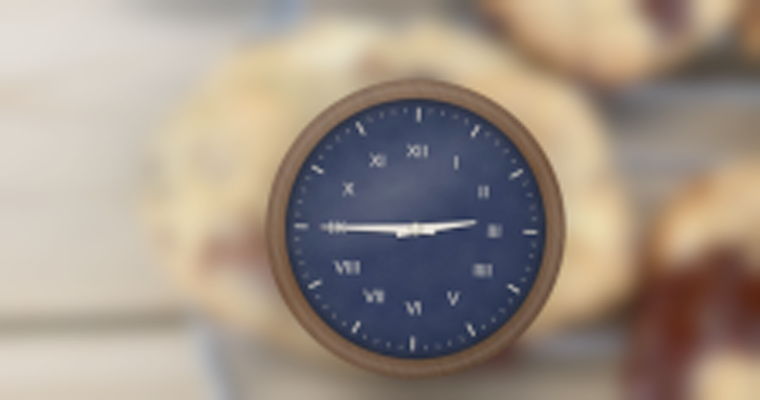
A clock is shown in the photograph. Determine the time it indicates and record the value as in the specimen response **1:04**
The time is **2:45**
